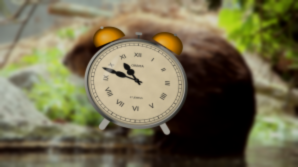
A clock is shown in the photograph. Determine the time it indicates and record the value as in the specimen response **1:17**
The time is **10:48**
